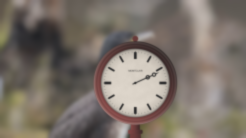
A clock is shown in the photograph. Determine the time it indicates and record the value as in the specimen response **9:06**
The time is **2:11**
